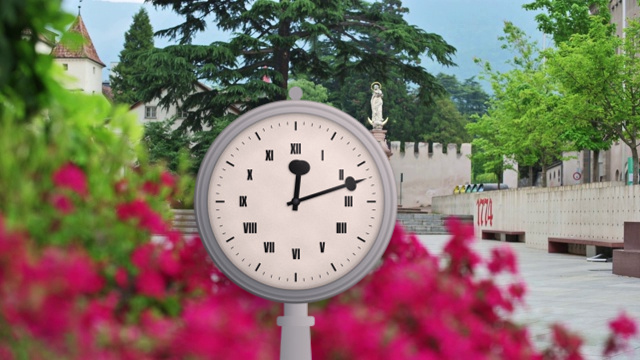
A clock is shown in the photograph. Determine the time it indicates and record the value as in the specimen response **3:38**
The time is **12:12**
